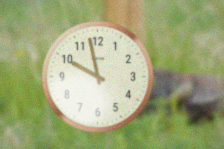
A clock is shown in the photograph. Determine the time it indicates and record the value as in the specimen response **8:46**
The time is **9:58**
